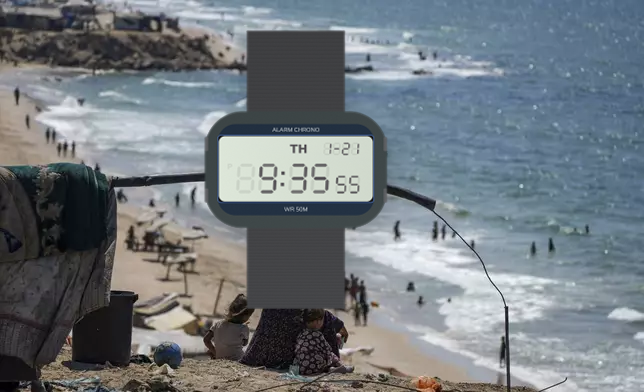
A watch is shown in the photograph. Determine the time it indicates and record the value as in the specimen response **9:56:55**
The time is **9:35:55**
